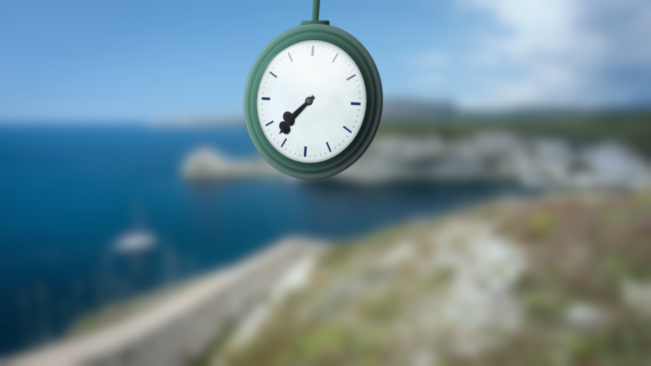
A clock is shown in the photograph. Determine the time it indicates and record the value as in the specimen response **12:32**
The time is **7:37**
